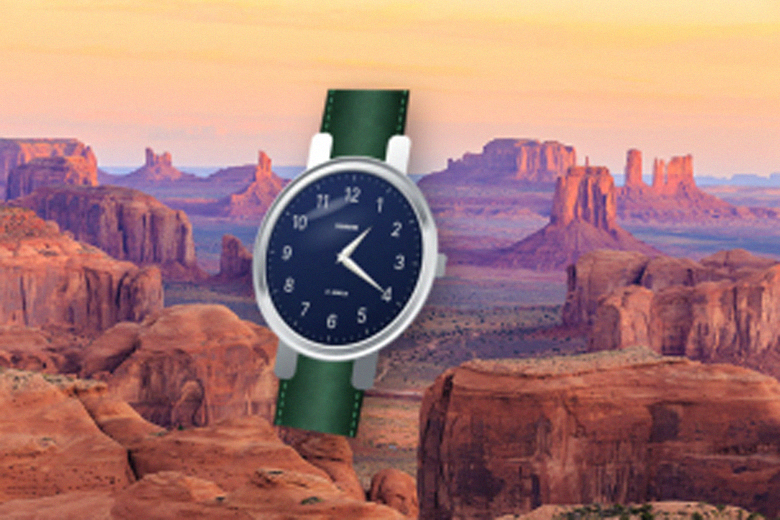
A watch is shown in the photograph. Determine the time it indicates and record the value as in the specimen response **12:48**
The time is **1:20**
